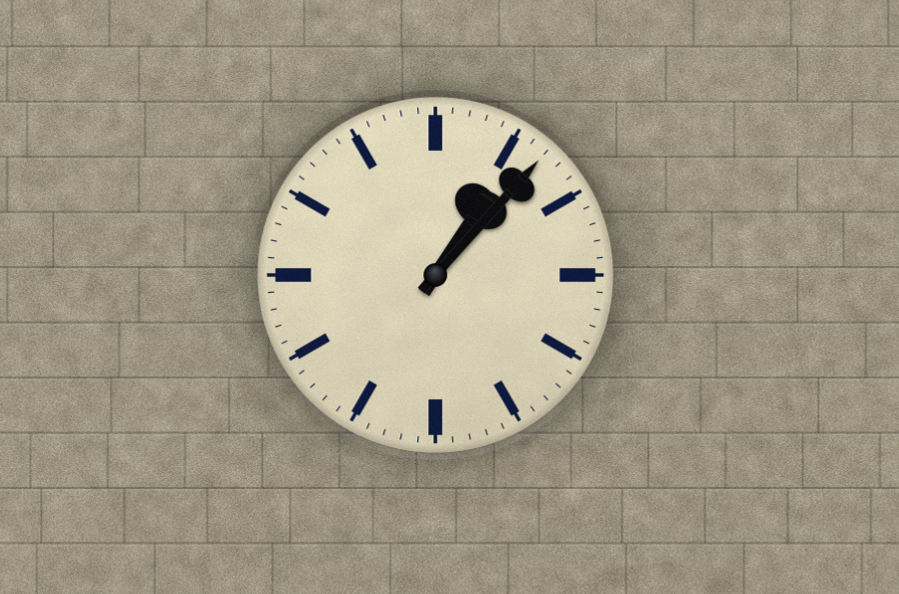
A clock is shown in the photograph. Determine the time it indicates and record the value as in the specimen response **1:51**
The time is **1:07**
